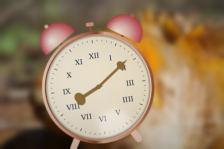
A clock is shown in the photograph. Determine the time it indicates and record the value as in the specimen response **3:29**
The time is **8:09**
